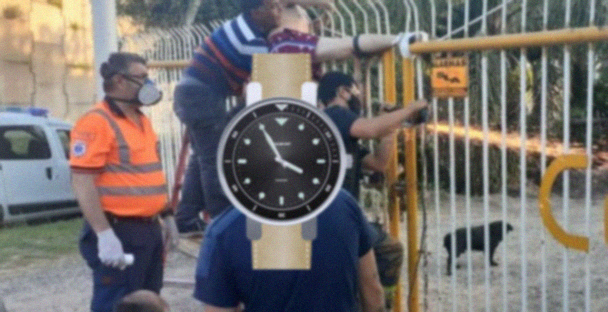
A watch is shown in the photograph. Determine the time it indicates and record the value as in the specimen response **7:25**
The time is **3:55**
